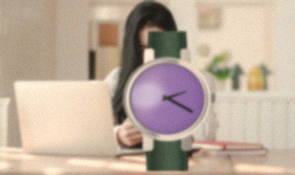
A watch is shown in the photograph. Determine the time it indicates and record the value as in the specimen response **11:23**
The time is **2:20**
